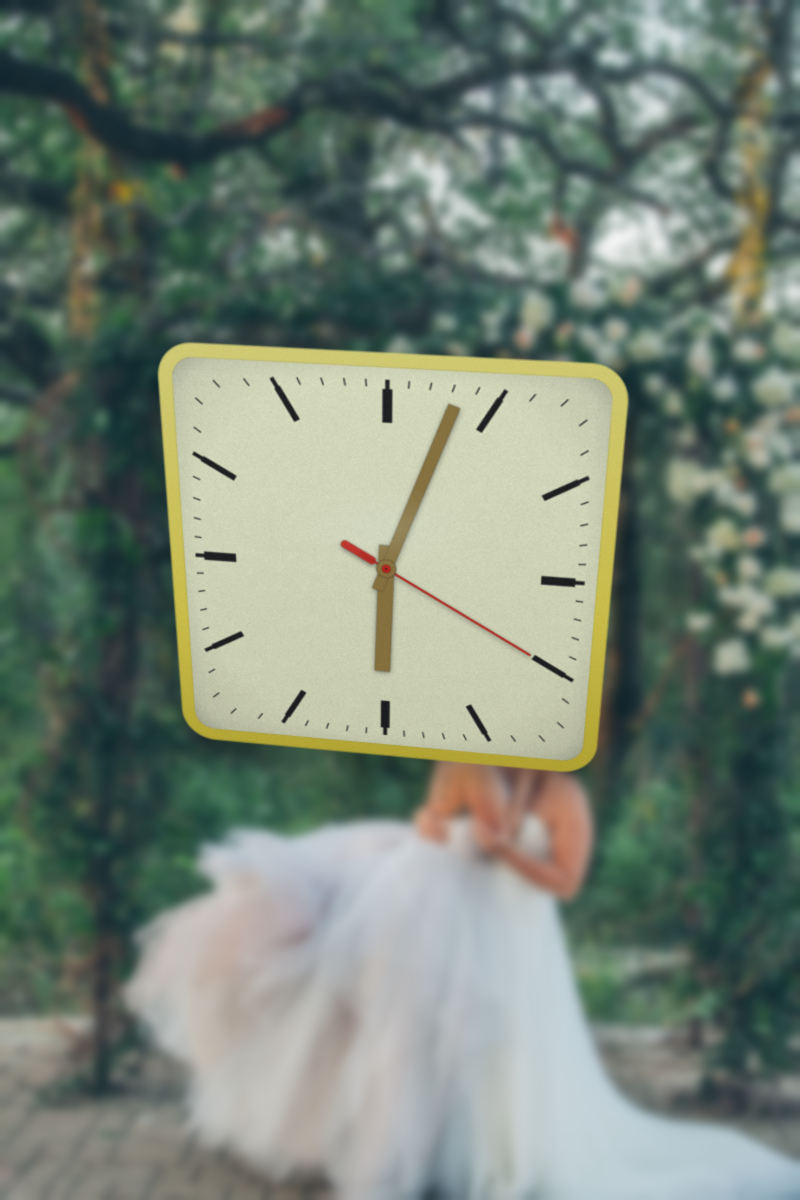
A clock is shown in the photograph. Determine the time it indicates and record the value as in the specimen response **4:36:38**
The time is **6:03:20**
